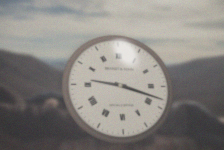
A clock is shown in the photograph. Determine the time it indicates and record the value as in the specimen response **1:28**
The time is **9:18**
